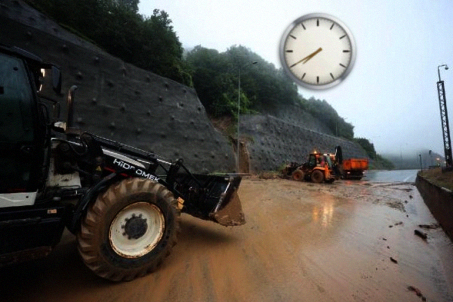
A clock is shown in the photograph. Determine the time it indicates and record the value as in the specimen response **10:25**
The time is **7:40**
